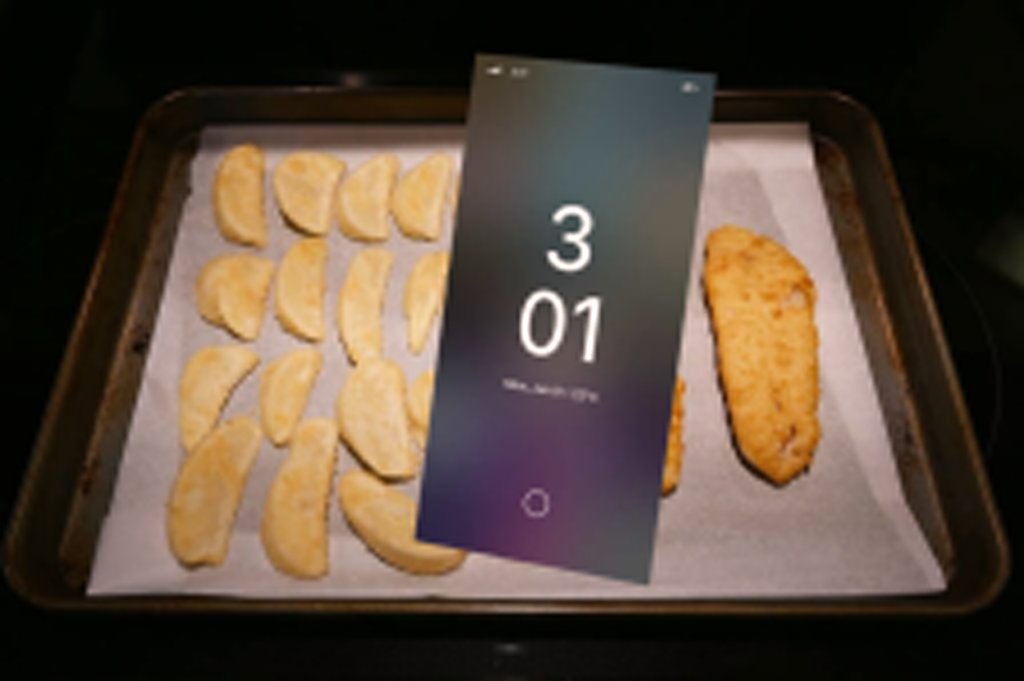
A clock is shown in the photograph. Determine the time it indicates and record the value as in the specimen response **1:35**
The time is **3:01**
